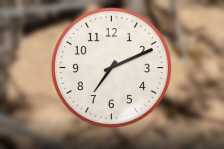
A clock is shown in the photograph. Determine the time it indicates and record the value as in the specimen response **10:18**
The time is **7:11**
